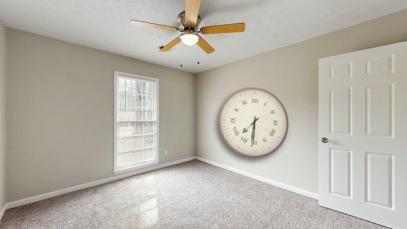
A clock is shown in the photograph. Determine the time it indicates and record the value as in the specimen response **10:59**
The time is **7:31**
